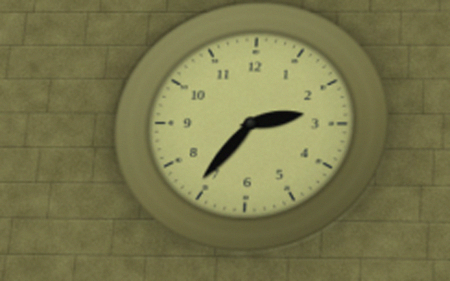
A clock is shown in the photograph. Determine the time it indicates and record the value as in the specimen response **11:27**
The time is **2:36**
